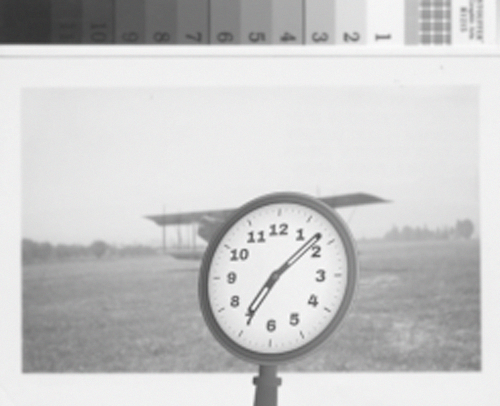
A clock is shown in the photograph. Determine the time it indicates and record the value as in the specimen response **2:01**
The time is **7:08**
